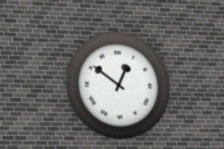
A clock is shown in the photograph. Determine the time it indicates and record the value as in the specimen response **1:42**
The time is **12:51**
